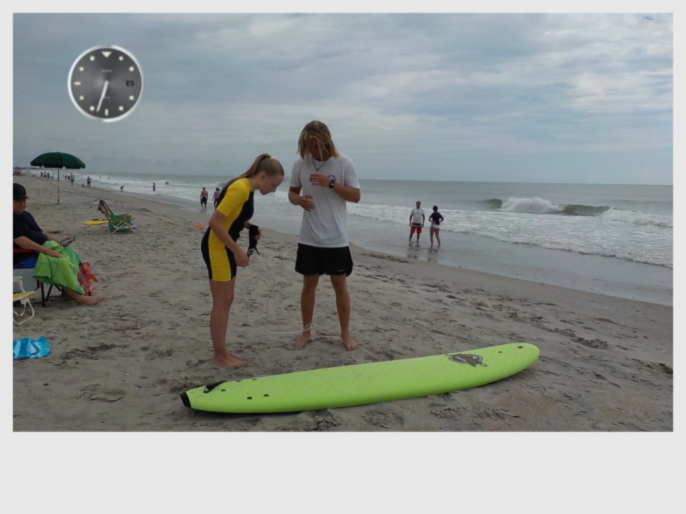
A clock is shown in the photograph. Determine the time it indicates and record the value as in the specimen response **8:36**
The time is **6:33**
